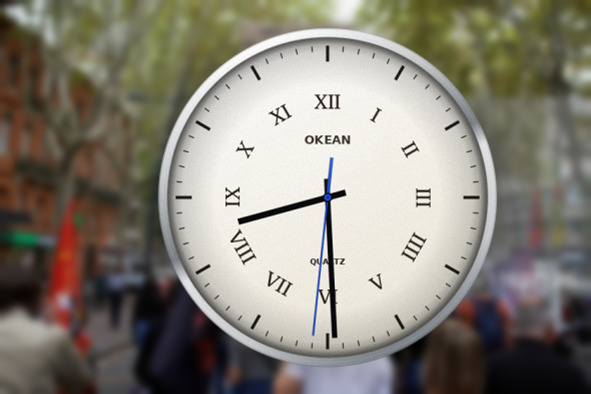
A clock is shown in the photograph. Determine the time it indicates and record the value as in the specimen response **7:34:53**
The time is **8:29:31**
